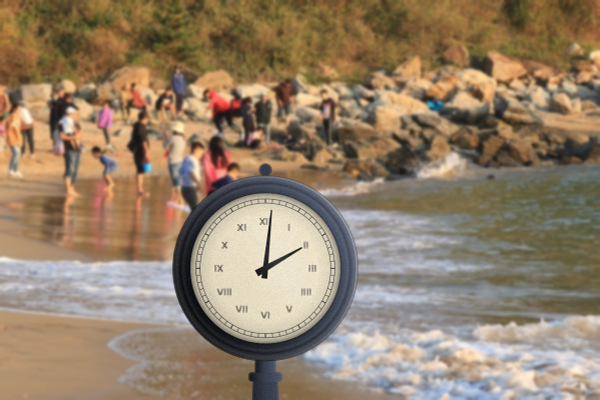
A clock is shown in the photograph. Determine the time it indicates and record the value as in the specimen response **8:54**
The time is **2:01**
